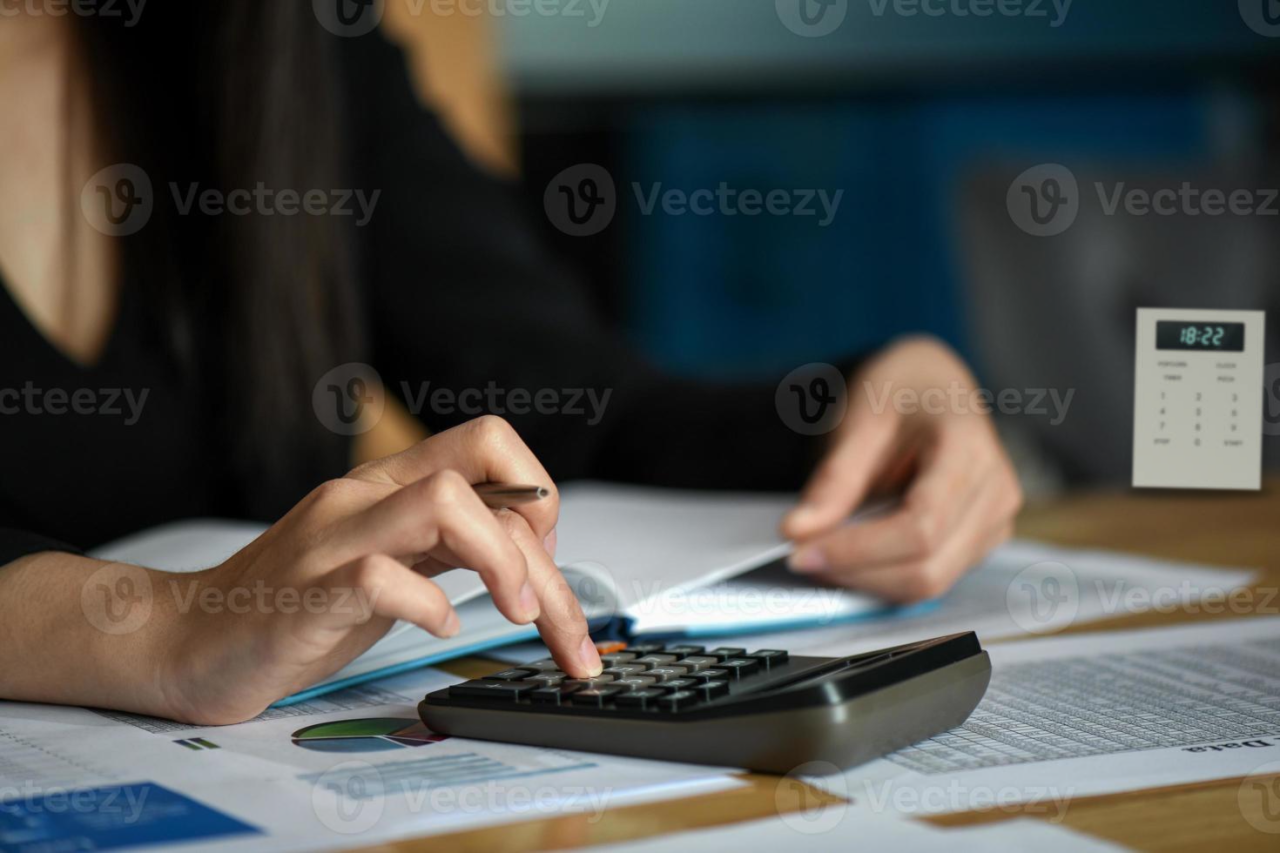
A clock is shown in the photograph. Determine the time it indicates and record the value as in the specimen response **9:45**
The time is **18:22**
